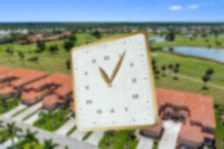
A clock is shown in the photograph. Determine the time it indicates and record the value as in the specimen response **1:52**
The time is **11:06**
